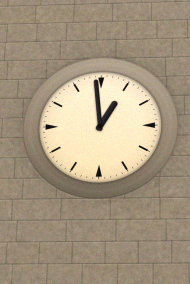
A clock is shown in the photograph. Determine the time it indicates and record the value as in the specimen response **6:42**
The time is **12:59**
